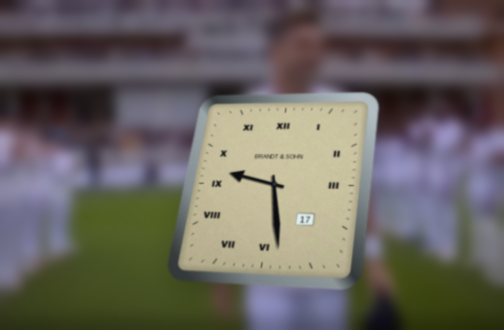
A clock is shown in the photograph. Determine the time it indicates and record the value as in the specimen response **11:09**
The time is **9:28**
